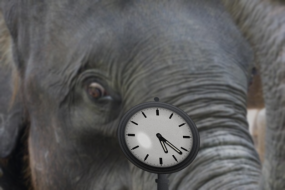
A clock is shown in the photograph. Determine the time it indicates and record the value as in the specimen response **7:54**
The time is **5:22**
